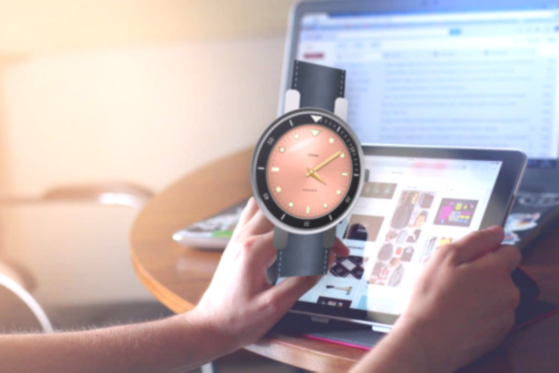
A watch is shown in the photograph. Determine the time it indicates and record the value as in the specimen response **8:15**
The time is **4:09**
